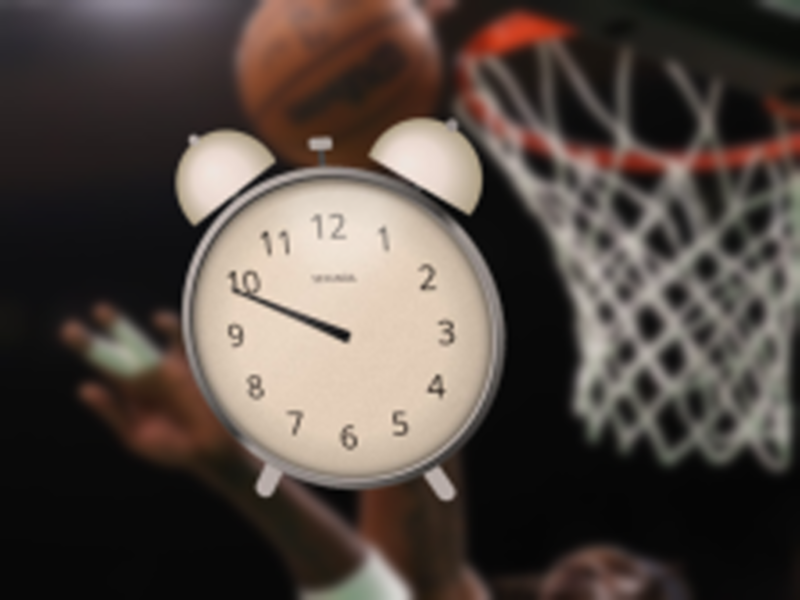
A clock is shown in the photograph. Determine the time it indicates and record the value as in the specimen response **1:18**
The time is **9:49**
